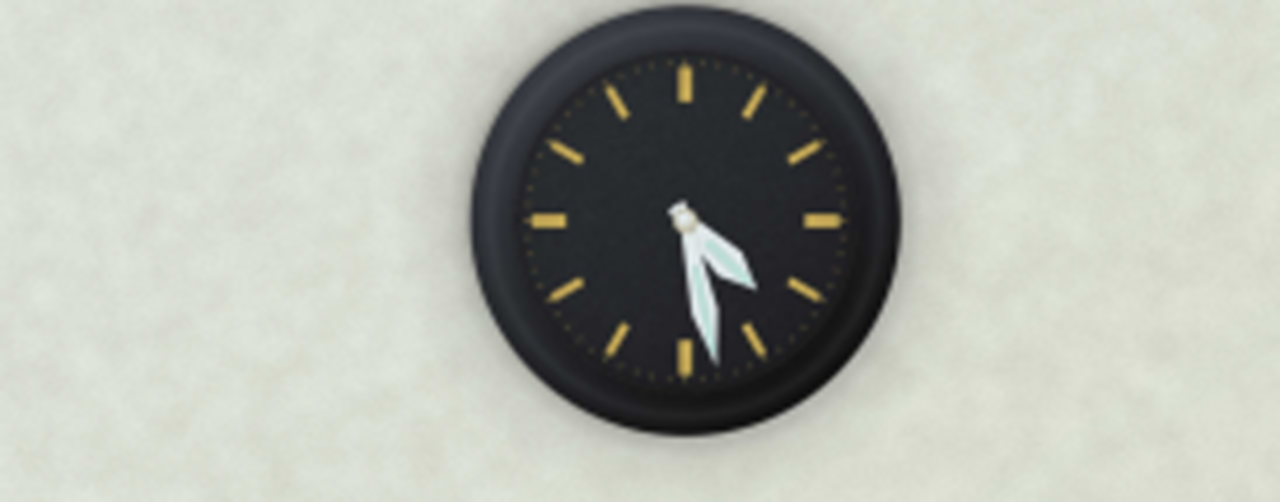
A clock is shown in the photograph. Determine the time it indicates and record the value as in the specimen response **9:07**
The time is **4:28**
